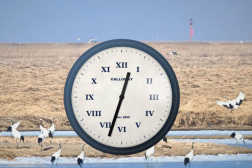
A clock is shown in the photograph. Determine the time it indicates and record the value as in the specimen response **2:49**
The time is **12:33**
